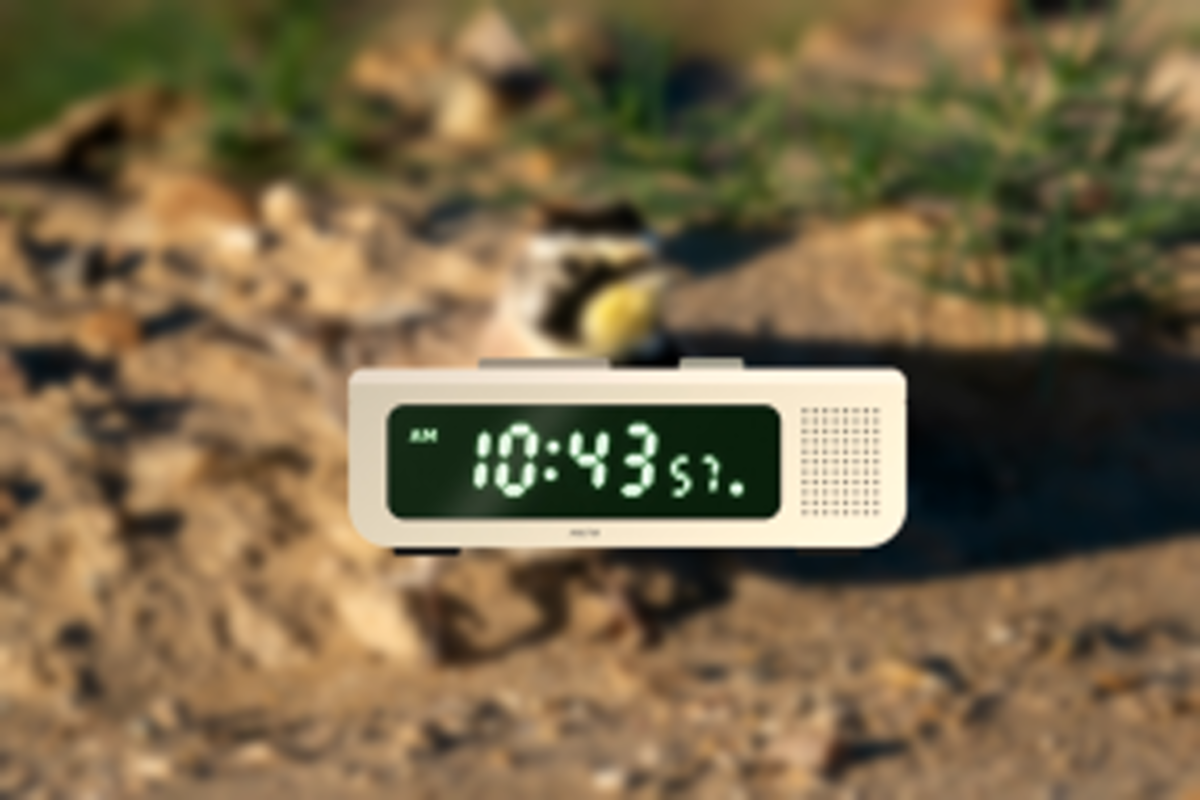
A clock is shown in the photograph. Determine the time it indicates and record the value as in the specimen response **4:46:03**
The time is **10:43:57**
